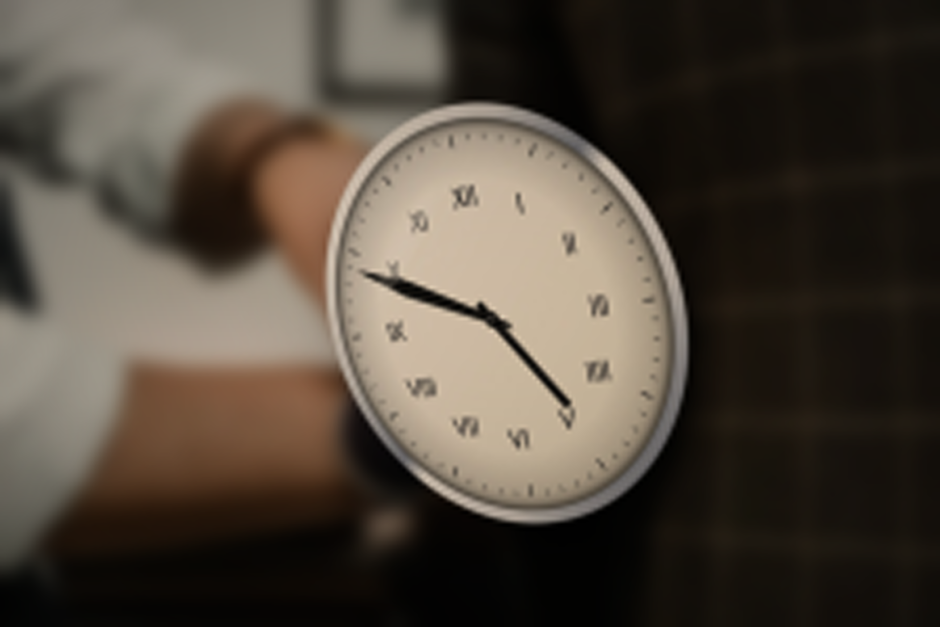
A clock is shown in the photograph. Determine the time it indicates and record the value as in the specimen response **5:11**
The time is **4:49**
